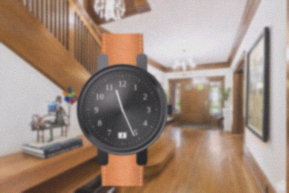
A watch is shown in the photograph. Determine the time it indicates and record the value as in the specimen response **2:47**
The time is **11:26**
